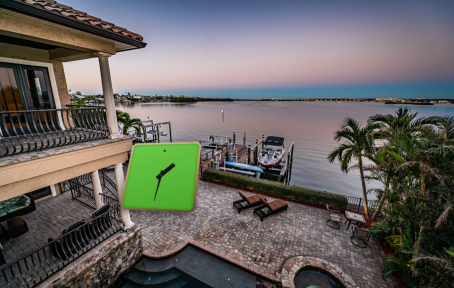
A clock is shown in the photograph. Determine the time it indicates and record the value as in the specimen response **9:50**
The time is **1:31**
